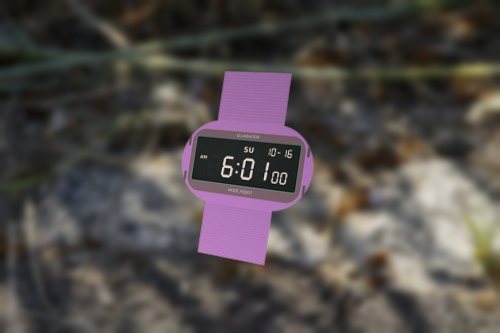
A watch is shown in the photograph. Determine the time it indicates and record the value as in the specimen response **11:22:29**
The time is **6:01:00**
